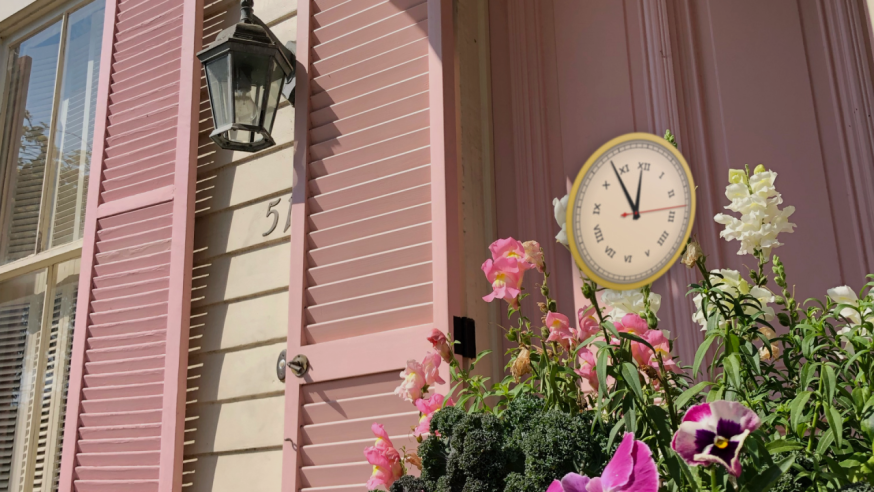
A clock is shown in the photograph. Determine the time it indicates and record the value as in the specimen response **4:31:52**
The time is **11:53:13**
